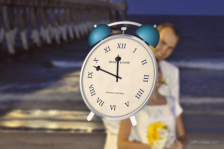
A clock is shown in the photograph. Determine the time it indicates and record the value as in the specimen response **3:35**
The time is **11:48**
